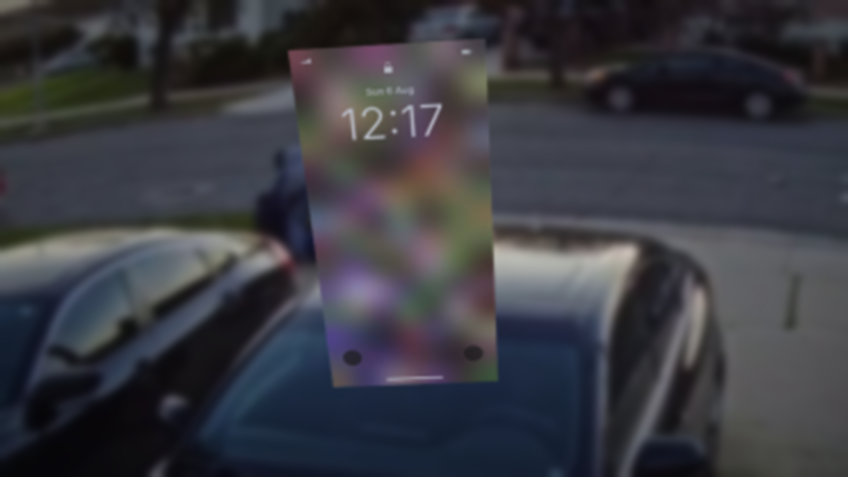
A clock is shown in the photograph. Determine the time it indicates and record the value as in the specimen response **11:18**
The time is **12:17**
